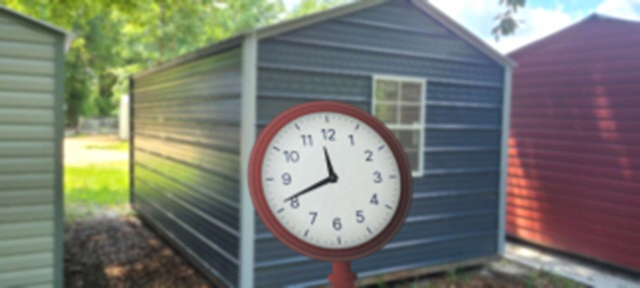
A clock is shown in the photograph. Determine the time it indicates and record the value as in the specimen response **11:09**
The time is **11:41**
